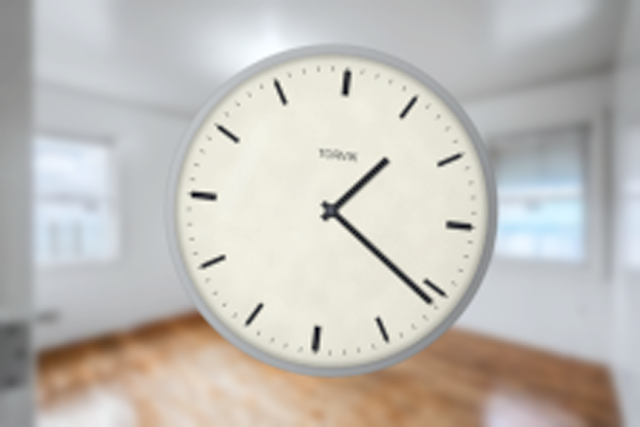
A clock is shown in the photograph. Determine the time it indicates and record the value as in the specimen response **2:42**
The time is **1:21**
